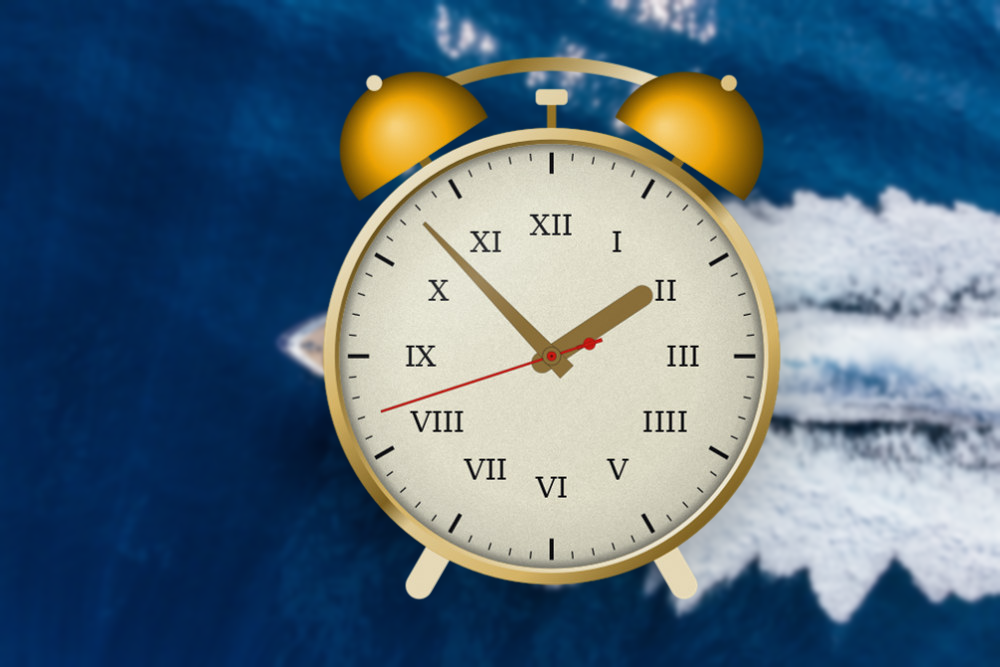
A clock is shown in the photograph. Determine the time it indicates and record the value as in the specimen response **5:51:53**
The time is **1:52:42**
